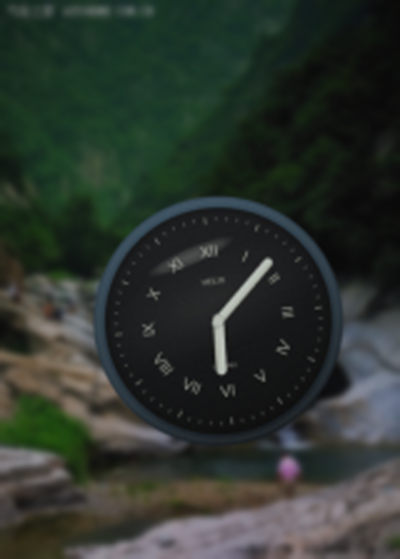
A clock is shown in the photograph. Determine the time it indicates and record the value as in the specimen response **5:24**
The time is **6:08**
